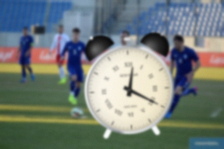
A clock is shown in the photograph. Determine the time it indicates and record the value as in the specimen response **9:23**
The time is **12:20**
